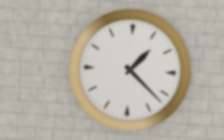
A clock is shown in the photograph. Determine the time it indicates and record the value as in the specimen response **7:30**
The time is **1:22**
